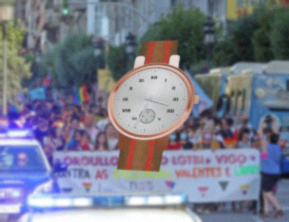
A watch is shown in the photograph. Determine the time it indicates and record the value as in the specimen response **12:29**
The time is **3:33**
